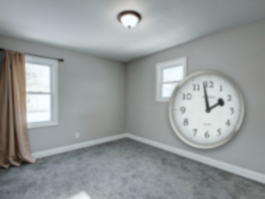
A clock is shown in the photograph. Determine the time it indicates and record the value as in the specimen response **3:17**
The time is **1:58**
